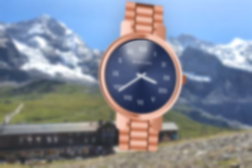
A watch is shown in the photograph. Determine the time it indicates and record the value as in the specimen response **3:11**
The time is **3:39**
